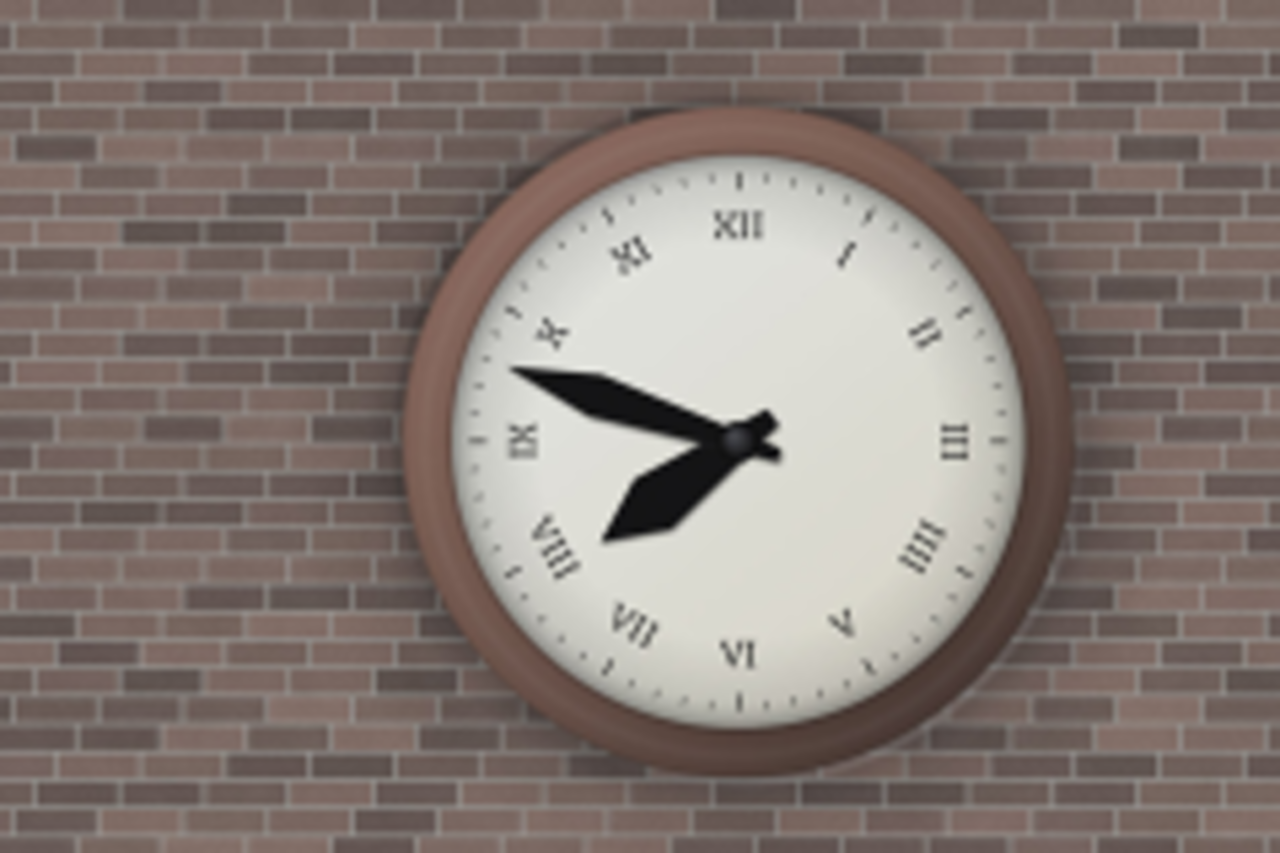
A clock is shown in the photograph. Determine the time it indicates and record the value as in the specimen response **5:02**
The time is **7:48**
